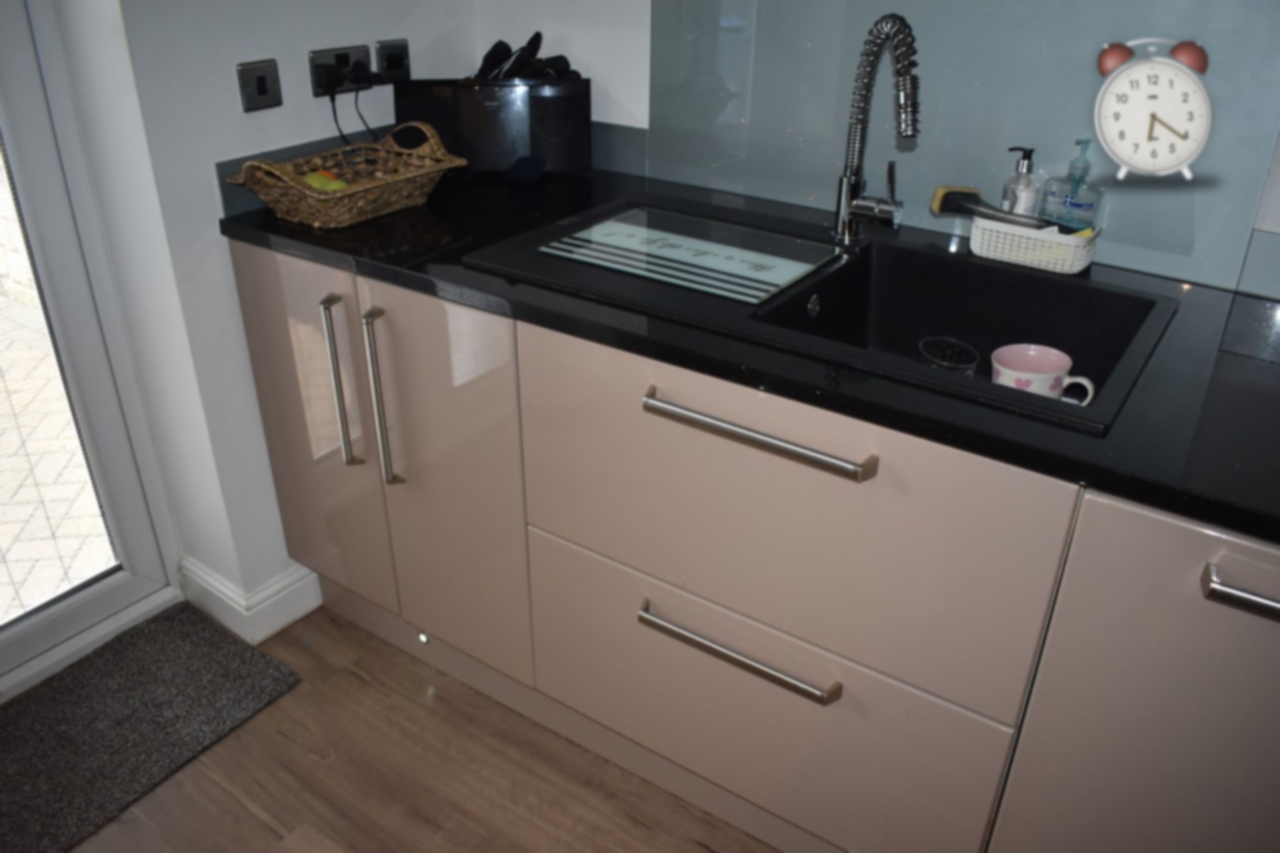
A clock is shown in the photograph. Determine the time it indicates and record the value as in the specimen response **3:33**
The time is **6:21**
